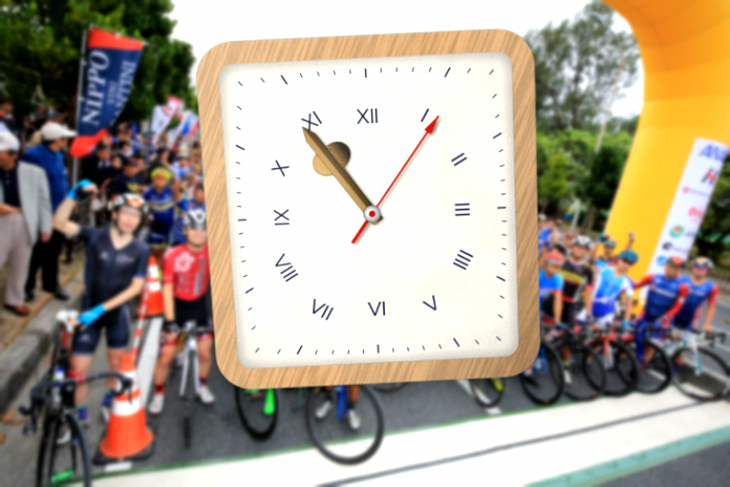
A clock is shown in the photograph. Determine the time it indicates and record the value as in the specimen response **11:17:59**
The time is **10:54:06**
